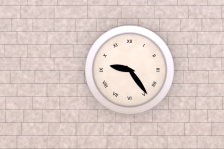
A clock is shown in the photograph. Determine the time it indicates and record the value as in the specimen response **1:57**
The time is **9:24**
